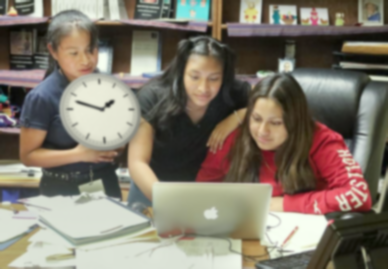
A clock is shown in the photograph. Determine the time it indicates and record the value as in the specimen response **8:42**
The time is **1:48**
